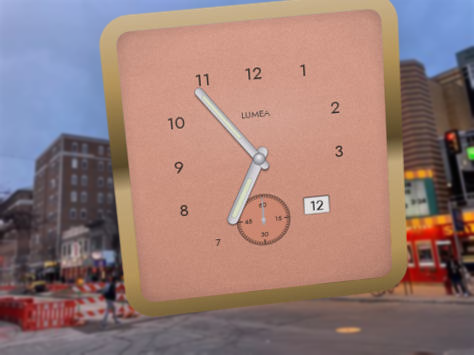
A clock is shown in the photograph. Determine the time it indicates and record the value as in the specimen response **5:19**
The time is **6:54**
